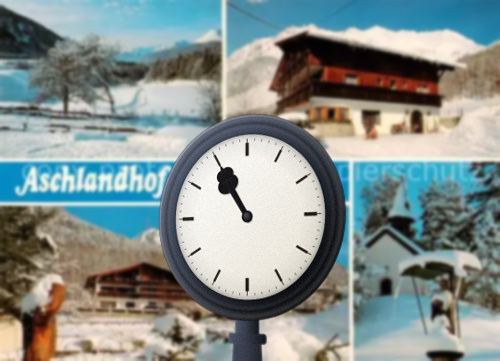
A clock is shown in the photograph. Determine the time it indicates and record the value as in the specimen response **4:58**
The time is **10:55**
